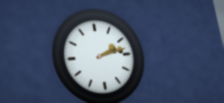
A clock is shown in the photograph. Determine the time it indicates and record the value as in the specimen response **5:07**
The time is **2:13**
